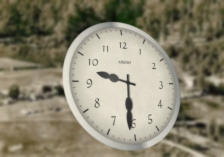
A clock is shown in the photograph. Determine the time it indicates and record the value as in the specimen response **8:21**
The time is **9:31**
